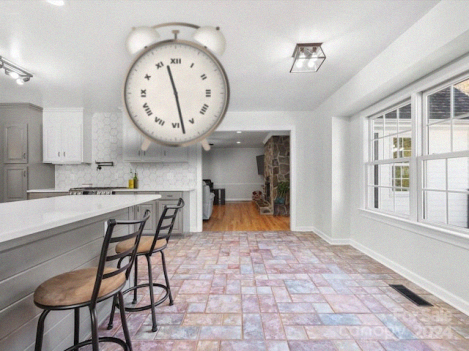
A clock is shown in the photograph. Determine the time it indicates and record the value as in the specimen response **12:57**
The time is **11:28**
